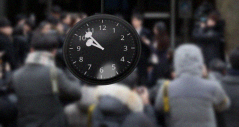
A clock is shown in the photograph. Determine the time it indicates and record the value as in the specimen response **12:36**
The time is **9:53**
